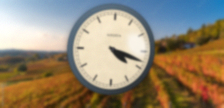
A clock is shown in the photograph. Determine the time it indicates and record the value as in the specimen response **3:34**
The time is **4:18**
